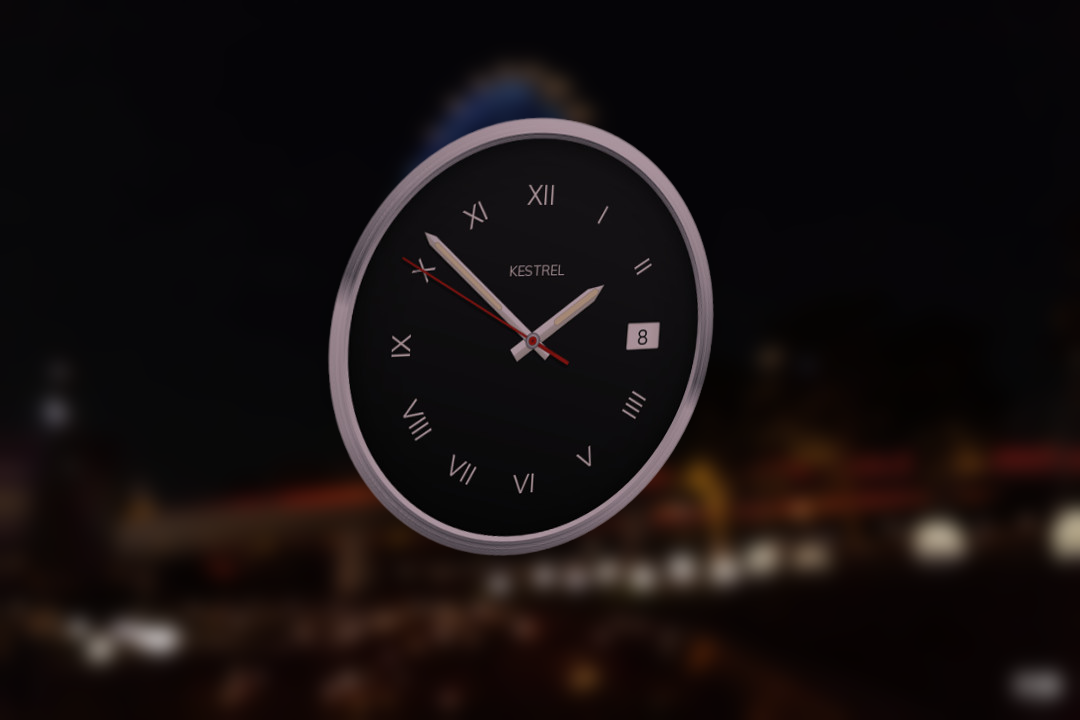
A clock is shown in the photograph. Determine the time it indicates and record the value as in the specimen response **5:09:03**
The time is **1:51:50**
